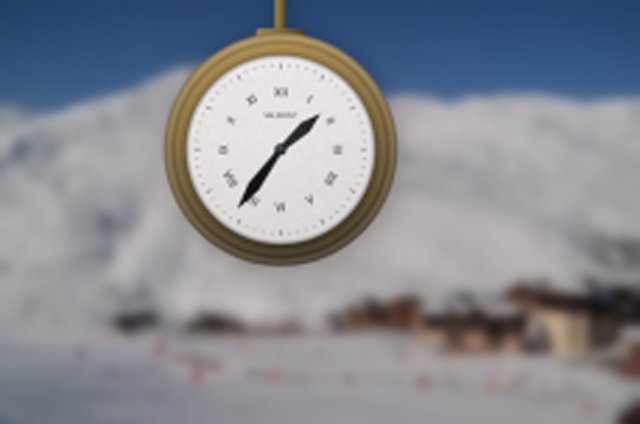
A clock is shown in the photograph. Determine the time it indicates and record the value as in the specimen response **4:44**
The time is **1:36**
